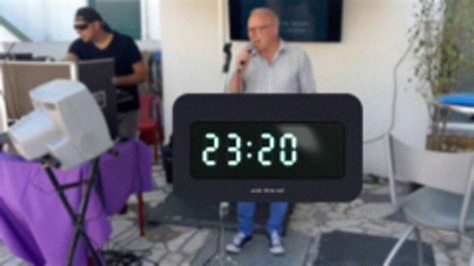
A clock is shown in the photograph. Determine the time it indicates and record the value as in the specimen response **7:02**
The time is **23:20**
